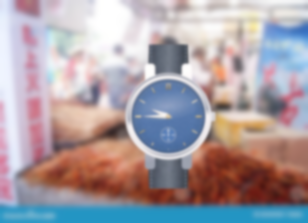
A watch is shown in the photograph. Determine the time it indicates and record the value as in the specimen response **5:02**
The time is **9:45**
